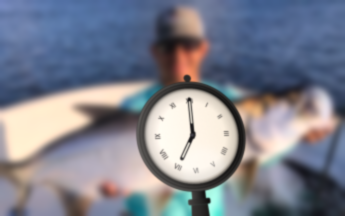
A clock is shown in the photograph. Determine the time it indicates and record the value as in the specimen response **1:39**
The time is **7:00**
